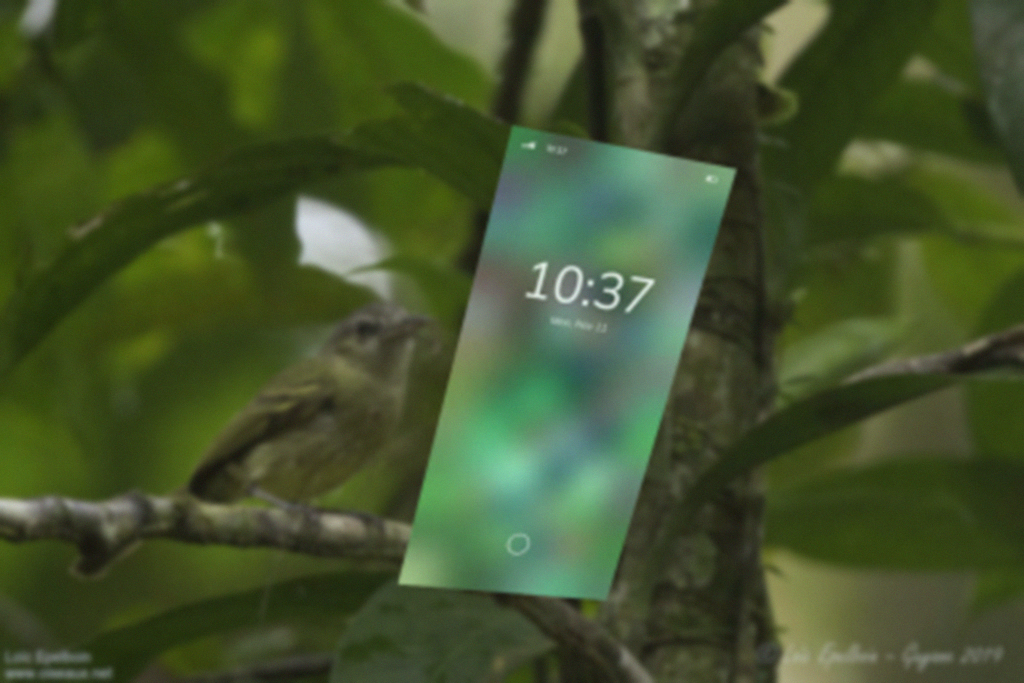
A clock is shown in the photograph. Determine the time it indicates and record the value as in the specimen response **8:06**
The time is **10:37**
